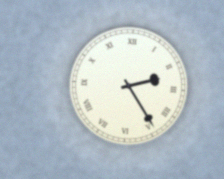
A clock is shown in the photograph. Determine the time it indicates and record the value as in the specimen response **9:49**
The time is **2:24**
